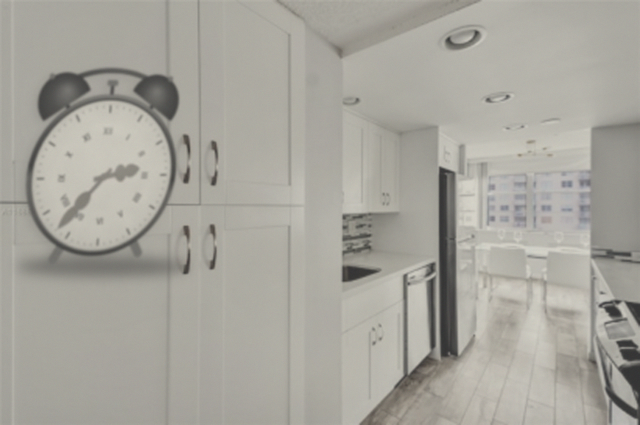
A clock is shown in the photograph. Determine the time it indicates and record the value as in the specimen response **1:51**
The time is **2:37**
